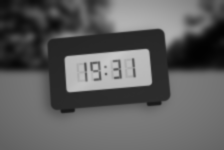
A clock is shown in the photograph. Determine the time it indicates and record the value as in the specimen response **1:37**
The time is **19:31**
